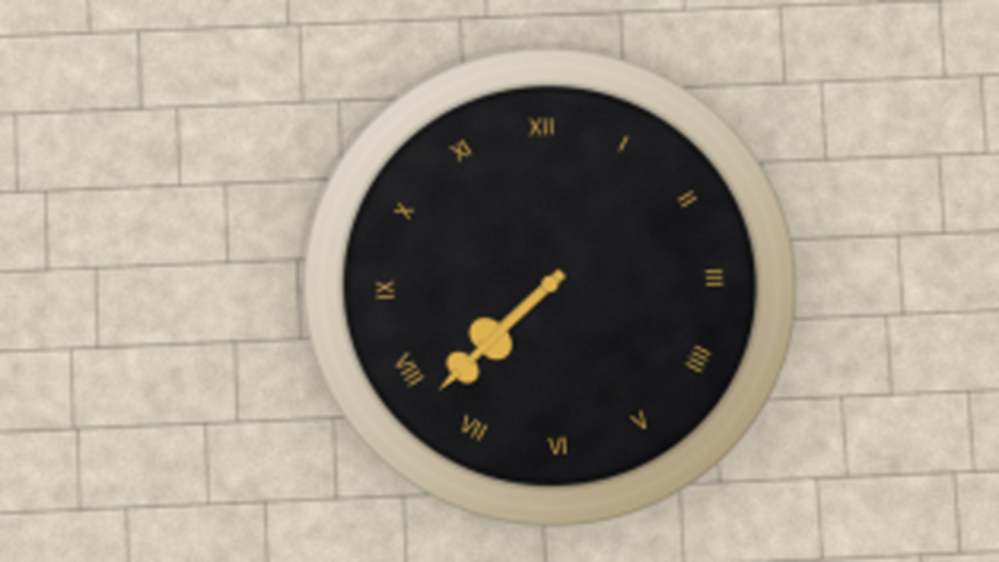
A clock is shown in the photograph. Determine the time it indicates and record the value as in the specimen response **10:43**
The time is **7:38**
